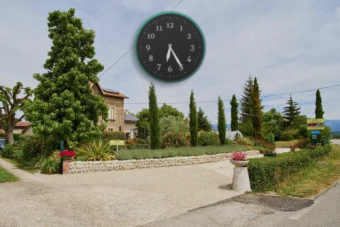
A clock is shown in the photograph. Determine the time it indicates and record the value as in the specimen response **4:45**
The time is **6:25**
